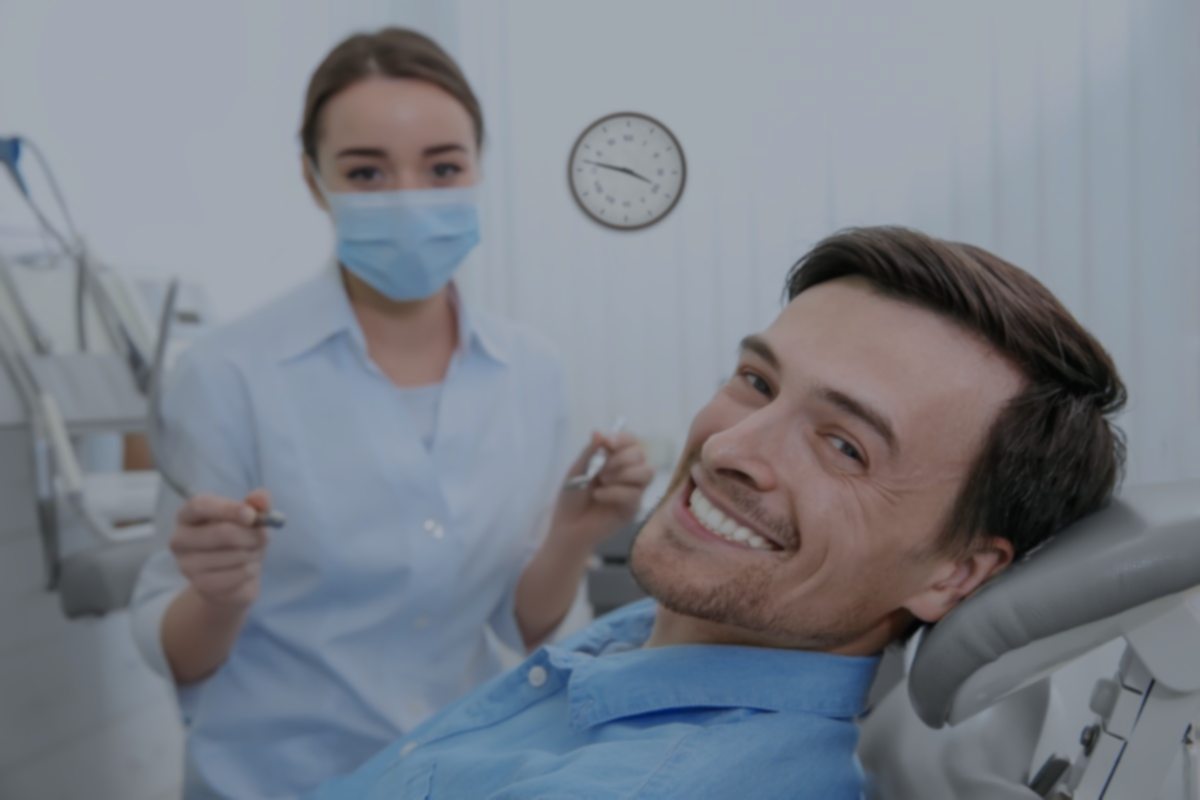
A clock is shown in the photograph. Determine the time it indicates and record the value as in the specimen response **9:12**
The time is **3:47**
